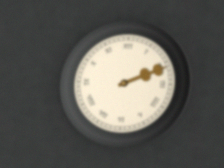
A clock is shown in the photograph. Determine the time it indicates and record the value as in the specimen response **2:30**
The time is **2:11**
